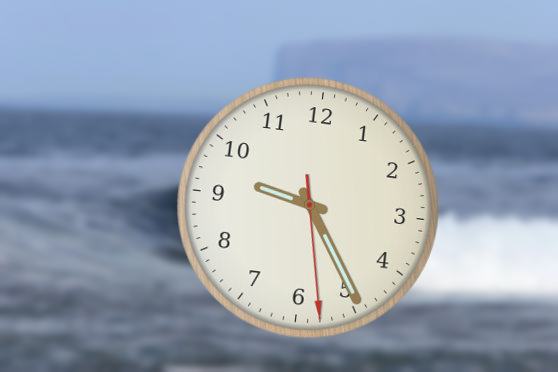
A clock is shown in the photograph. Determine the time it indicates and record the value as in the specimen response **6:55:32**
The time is **9:24:28**
